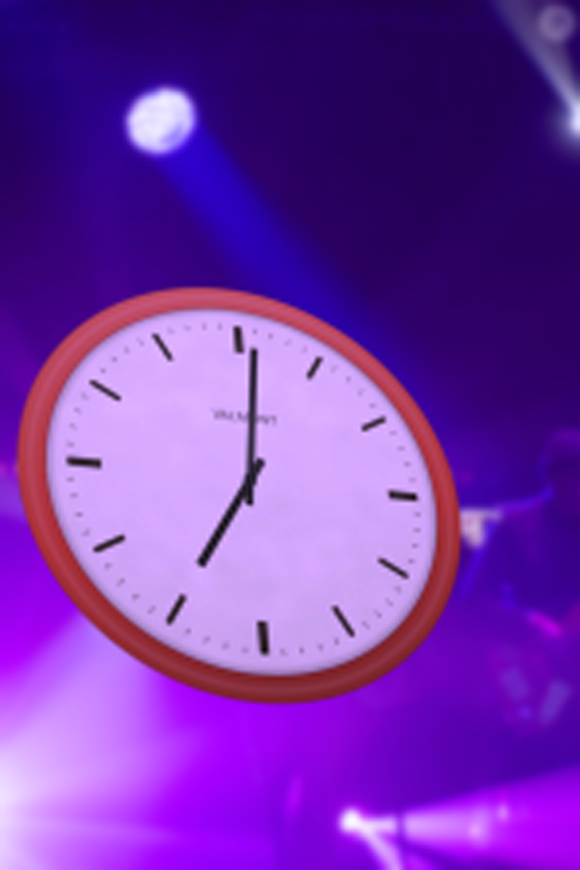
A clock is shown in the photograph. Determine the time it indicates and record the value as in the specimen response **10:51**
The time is **7:01**
